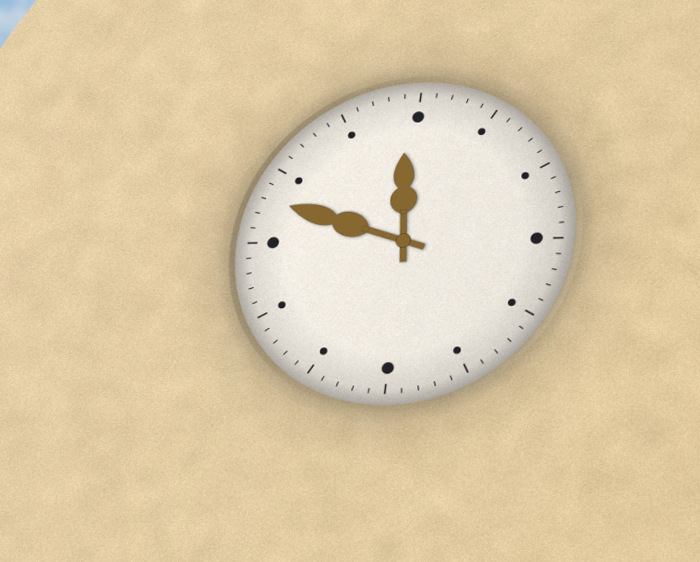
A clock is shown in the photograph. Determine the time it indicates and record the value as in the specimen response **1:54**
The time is **11:48**
